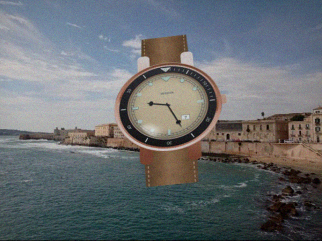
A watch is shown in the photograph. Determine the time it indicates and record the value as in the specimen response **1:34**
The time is **9:26**
